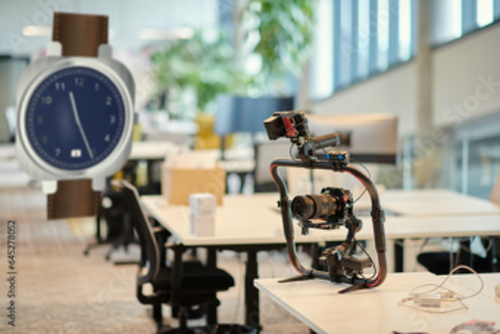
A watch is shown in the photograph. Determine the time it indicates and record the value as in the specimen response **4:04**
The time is **11:26**
